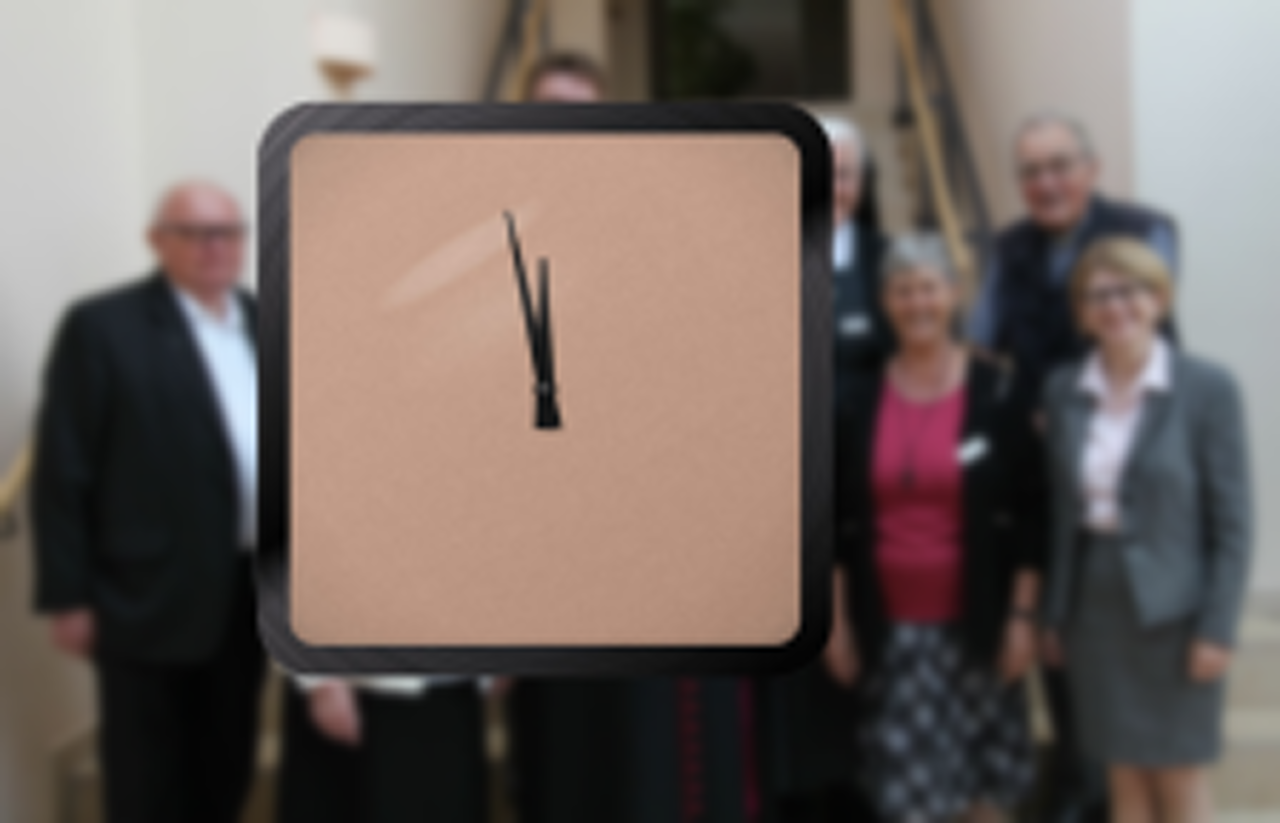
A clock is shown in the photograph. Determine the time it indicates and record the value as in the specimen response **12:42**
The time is **11:58**
